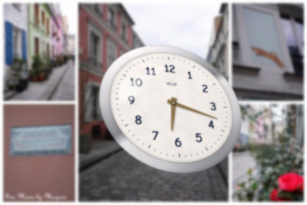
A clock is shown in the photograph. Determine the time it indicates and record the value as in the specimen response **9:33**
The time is **6:18**
